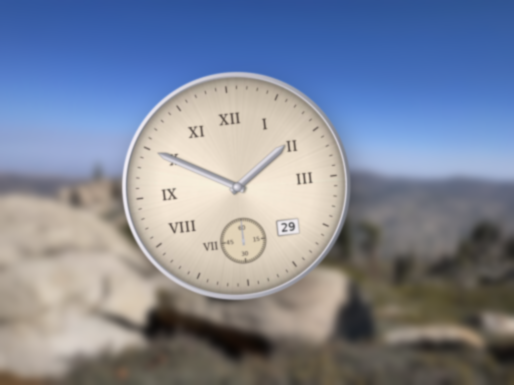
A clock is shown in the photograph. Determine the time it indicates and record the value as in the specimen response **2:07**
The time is **1:50**
